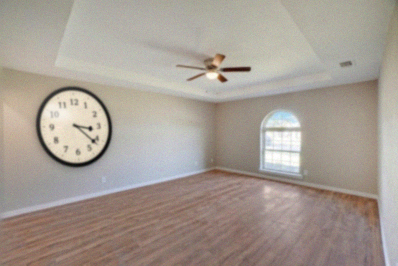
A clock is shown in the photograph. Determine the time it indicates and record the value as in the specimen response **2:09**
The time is **3:22**
